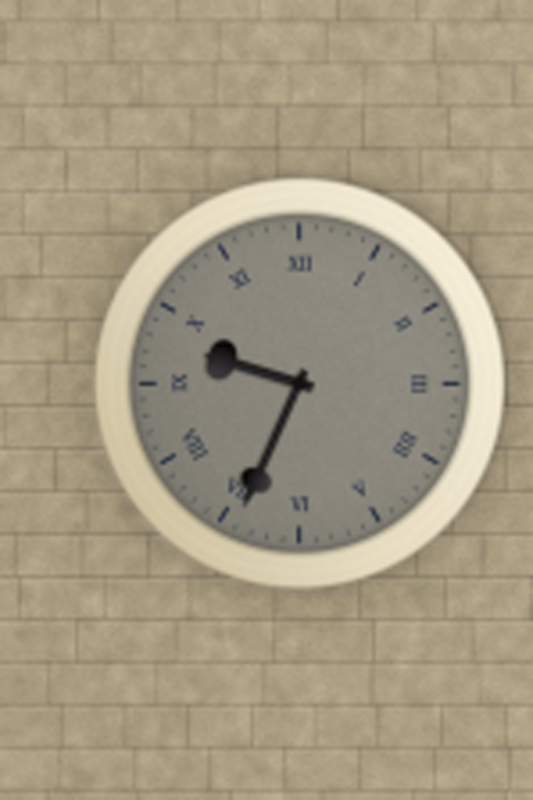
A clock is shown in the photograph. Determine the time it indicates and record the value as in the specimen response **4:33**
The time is **9:34**
